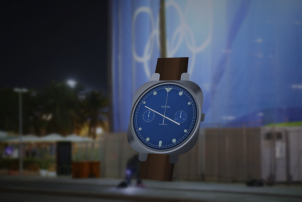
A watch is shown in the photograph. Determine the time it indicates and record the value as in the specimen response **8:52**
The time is **3:49**
